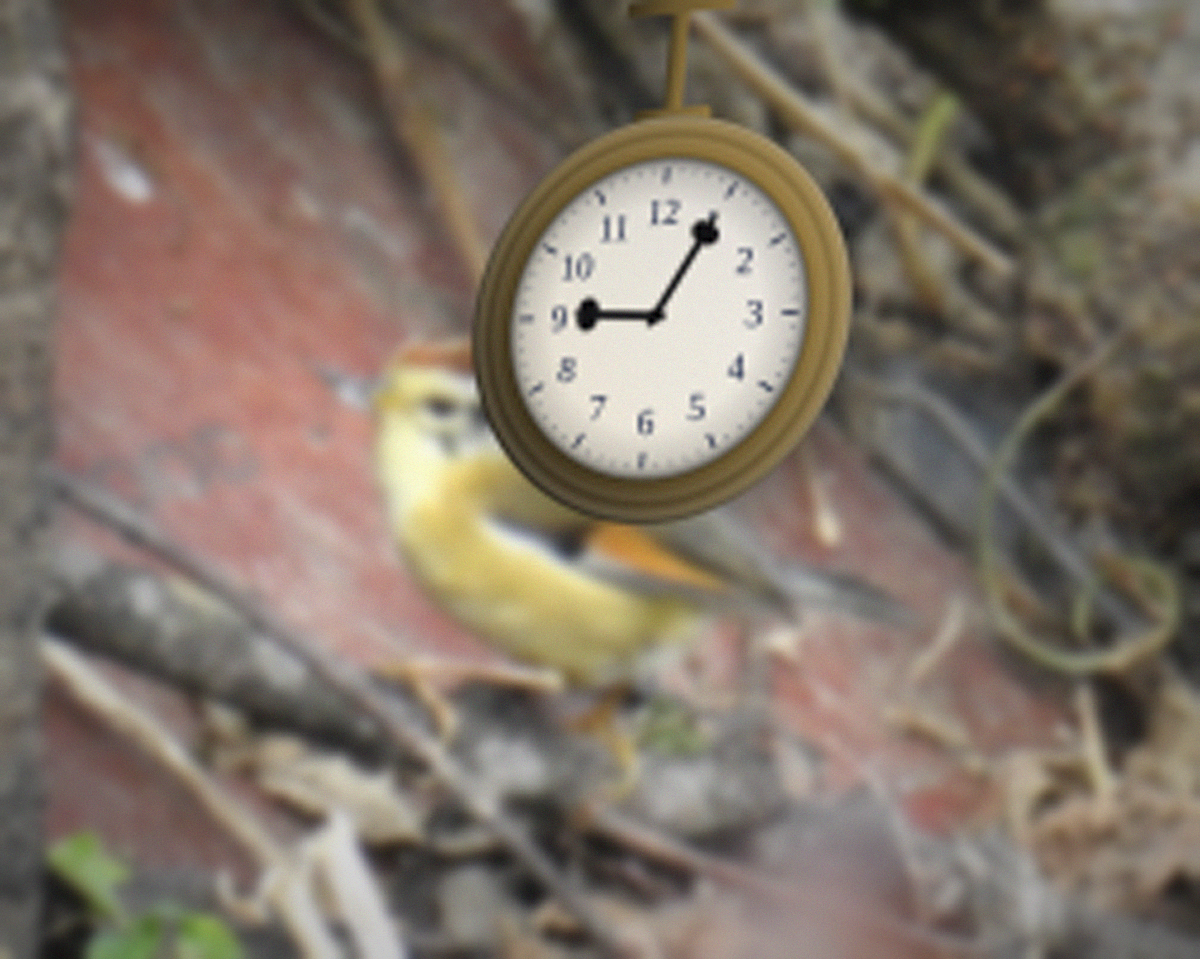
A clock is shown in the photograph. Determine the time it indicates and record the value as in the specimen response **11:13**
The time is **9:05**
